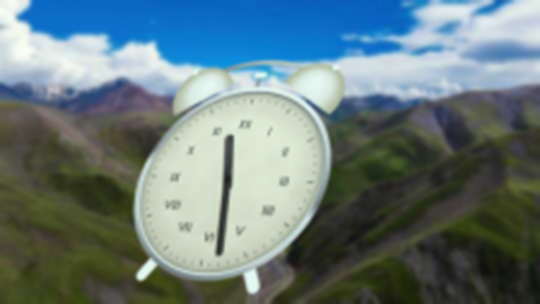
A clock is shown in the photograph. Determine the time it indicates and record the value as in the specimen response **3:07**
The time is **11:28**
